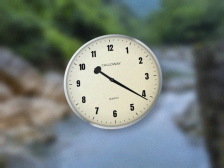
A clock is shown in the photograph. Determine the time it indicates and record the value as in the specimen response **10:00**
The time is **10:21**
